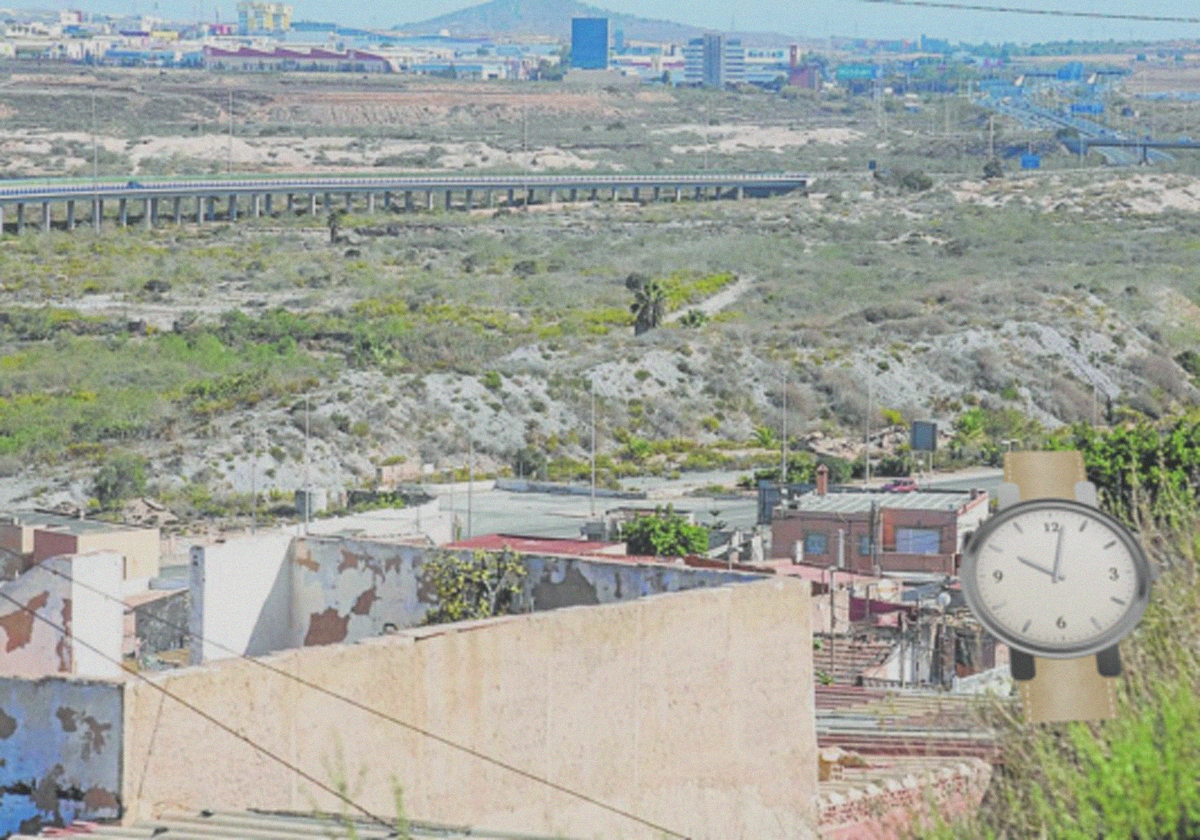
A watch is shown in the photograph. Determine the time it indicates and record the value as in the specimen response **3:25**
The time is **10:02**
